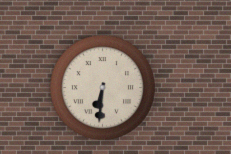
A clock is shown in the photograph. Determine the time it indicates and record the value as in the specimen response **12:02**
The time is **6:31**
